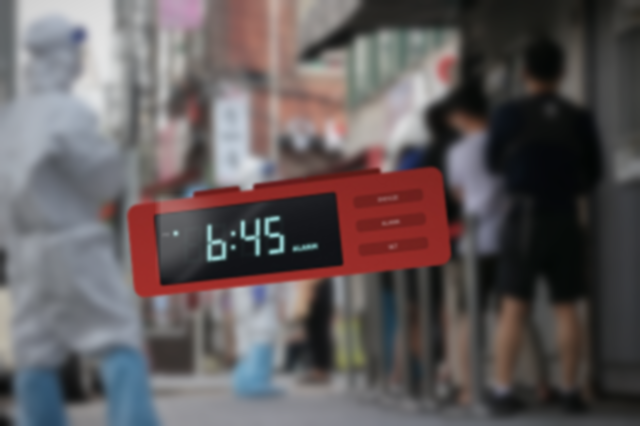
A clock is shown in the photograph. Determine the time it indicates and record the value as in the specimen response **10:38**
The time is **6:45**
